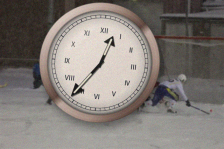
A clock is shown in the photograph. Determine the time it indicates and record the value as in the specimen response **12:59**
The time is **12:36**
